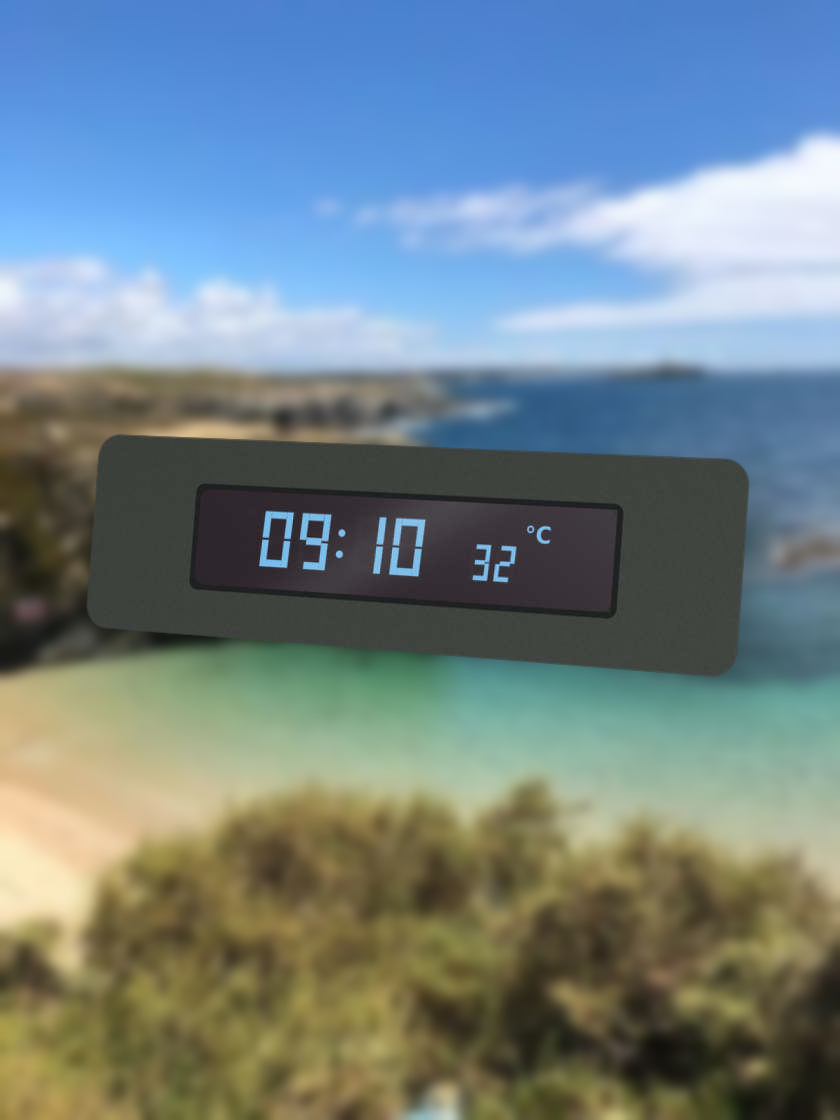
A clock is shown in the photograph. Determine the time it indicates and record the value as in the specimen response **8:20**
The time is **9:10**
